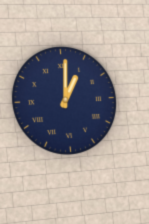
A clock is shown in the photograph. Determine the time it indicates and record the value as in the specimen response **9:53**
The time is **1:01**
